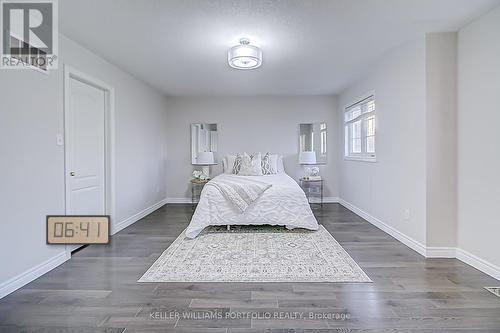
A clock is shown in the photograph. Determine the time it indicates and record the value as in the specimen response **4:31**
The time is **6:41**
